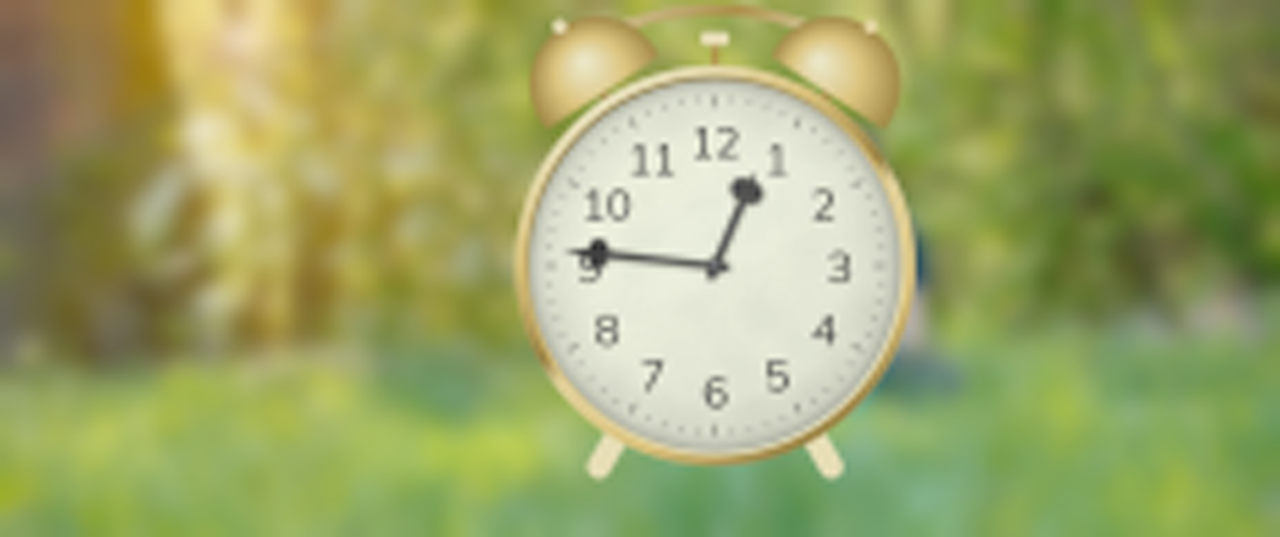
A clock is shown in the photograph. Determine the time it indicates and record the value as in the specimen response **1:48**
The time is **12:46**
